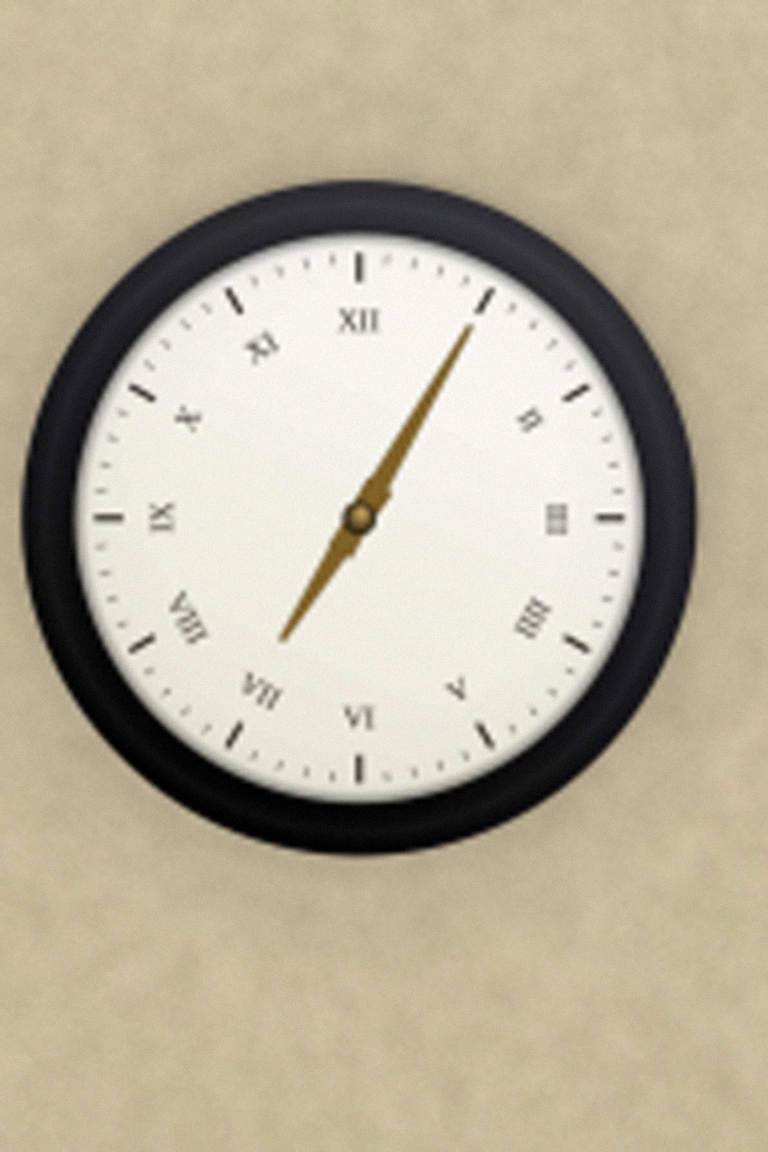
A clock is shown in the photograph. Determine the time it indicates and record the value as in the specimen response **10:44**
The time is **7:05**
